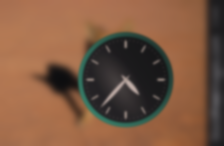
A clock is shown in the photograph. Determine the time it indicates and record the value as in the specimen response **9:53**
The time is **4:37**
